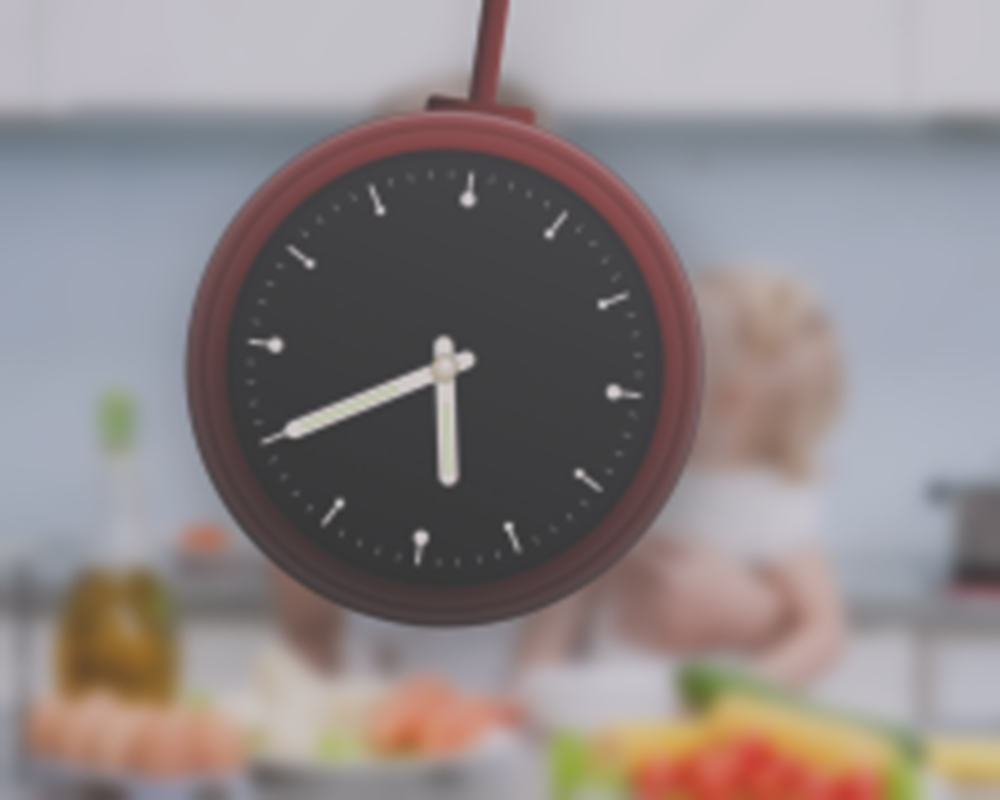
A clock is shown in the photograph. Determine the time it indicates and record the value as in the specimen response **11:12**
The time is **5:40**
